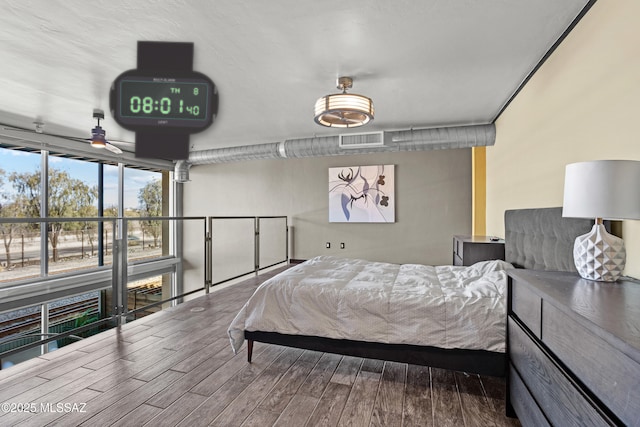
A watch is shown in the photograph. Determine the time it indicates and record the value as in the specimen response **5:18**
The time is **8:01**
